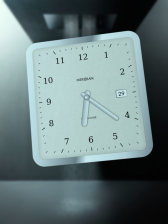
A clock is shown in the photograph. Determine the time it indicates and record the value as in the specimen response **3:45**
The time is **6:22**
